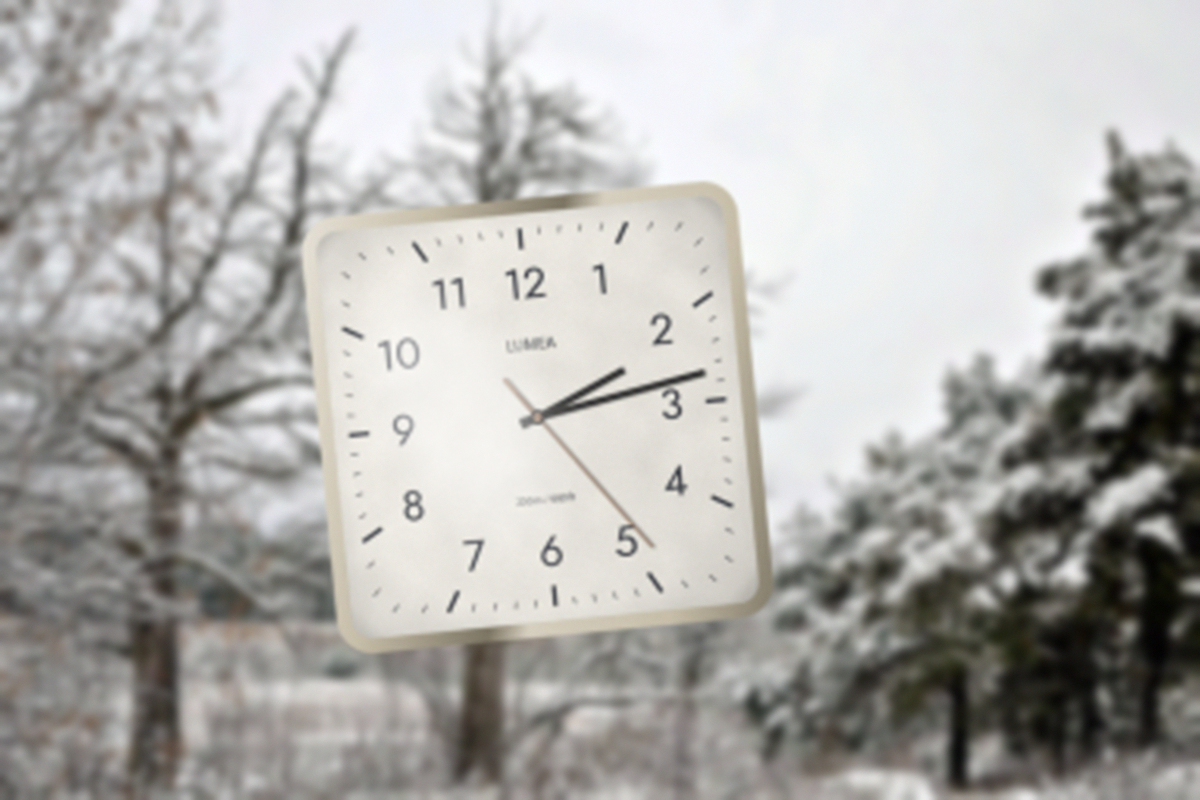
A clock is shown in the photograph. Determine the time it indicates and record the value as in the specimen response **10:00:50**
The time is **2:13:24**
